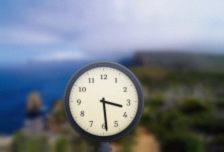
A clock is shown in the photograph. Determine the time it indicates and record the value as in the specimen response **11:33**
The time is **3:29**
